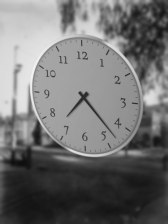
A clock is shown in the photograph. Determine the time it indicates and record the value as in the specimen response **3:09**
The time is **7:23**
